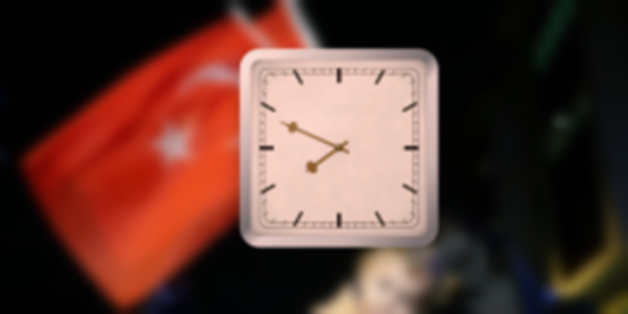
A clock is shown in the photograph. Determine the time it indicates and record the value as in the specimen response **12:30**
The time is **7:49**
